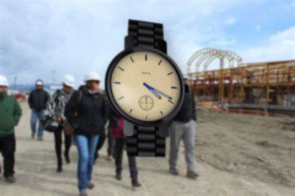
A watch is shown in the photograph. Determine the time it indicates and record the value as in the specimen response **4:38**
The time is **4:19**
